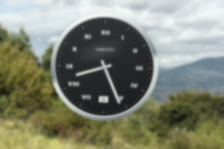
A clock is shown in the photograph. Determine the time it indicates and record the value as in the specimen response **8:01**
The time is **8:26**
